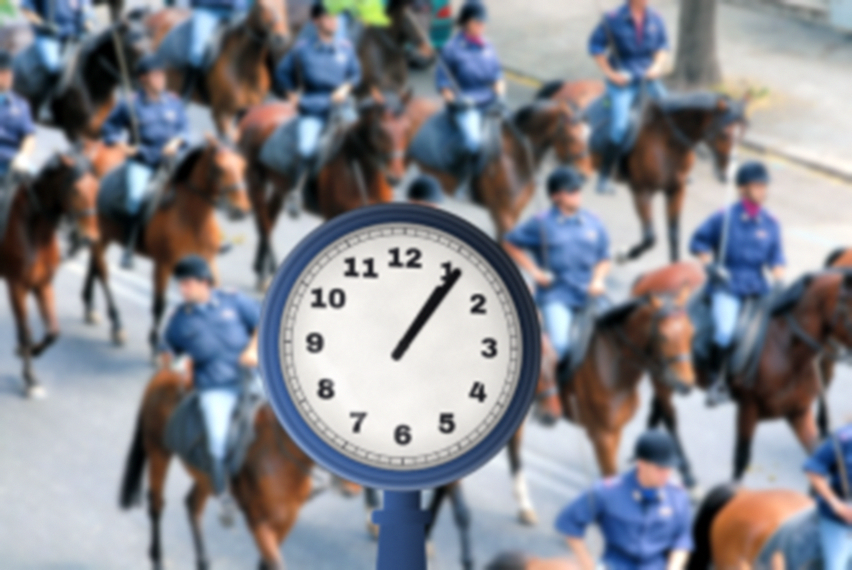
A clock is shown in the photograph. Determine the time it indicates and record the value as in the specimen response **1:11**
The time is **1:06**
